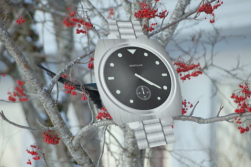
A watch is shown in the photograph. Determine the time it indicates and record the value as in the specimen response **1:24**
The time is **4:21**
